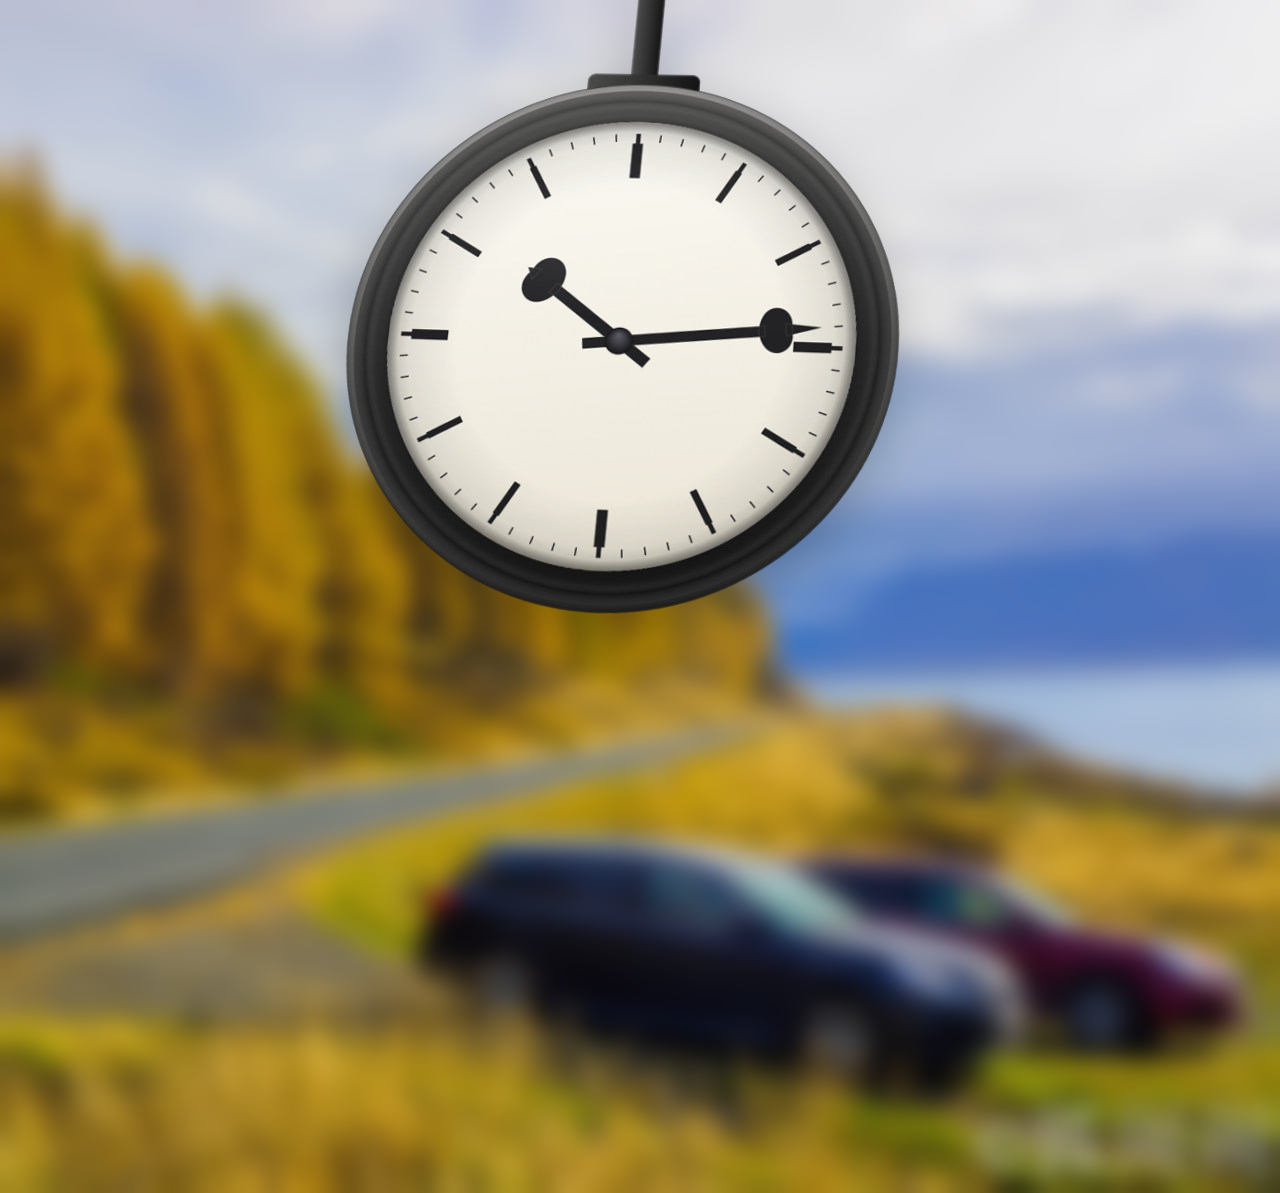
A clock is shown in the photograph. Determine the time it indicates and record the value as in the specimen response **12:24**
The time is **10:14**
